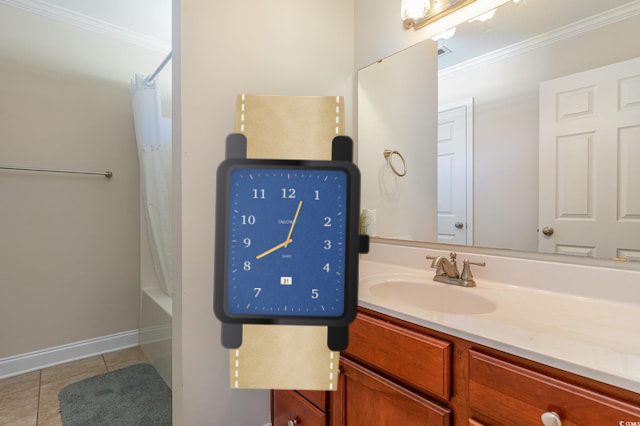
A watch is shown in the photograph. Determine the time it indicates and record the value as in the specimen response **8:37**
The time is **8:03**
